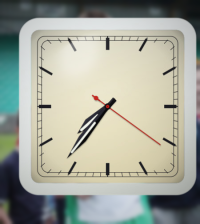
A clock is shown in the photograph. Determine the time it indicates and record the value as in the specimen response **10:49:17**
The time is **7:36:21**
